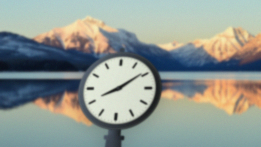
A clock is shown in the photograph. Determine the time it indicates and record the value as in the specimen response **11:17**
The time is **8:09**
